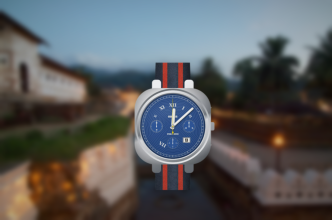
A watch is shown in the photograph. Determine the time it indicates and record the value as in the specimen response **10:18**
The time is **12:08**
